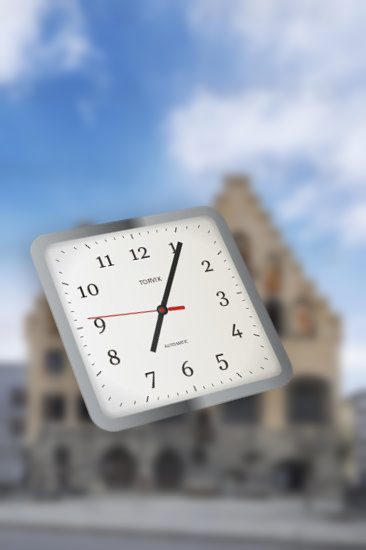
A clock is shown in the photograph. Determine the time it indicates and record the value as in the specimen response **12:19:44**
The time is **7:05:46**
